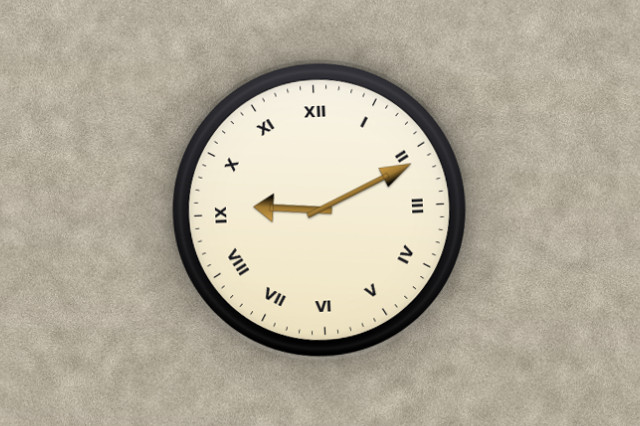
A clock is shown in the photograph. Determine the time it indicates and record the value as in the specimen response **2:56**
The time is **9:11**
